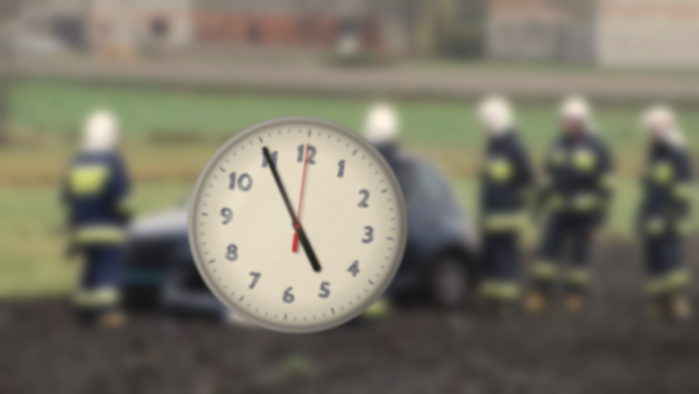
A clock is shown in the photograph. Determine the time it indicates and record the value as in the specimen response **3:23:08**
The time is **4:55:00**
